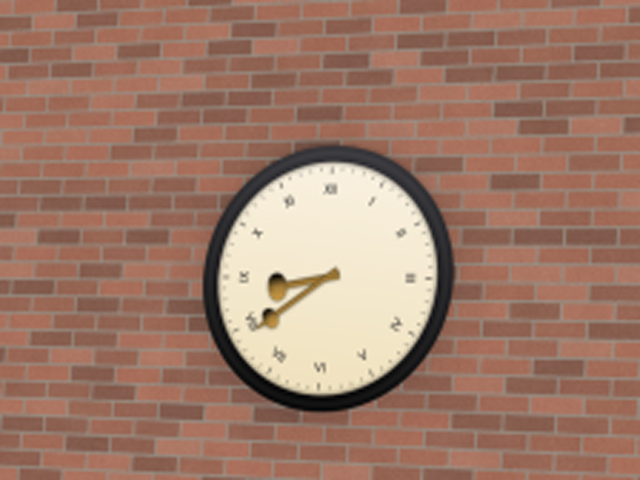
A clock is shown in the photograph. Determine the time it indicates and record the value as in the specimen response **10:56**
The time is **8:39**
